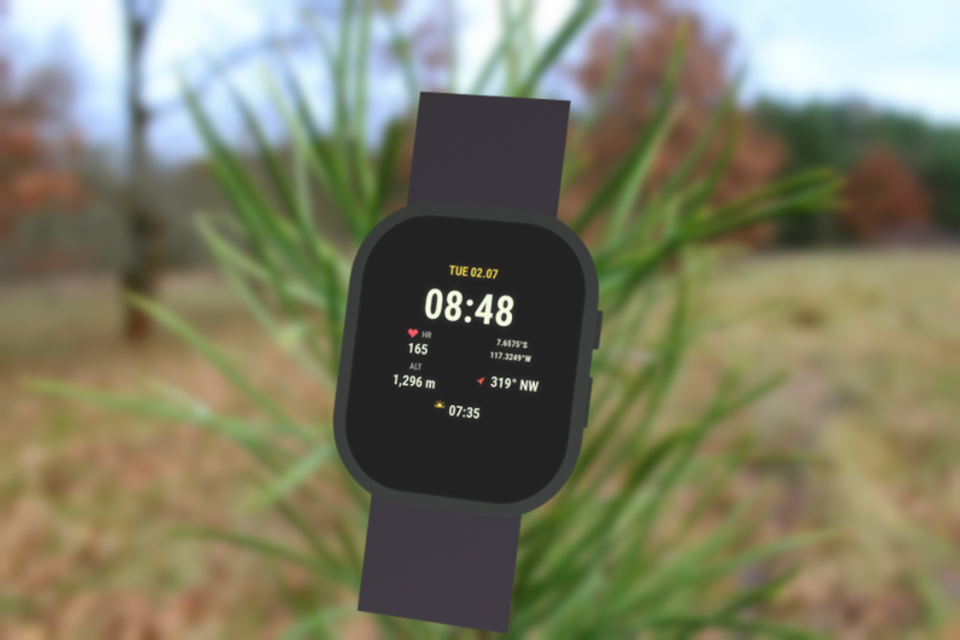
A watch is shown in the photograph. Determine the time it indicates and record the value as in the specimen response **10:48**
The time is **8:48**
